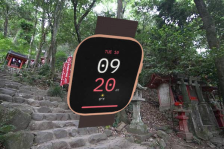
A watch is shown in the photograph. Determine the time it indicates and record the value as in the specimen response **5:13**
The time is **9:20**
